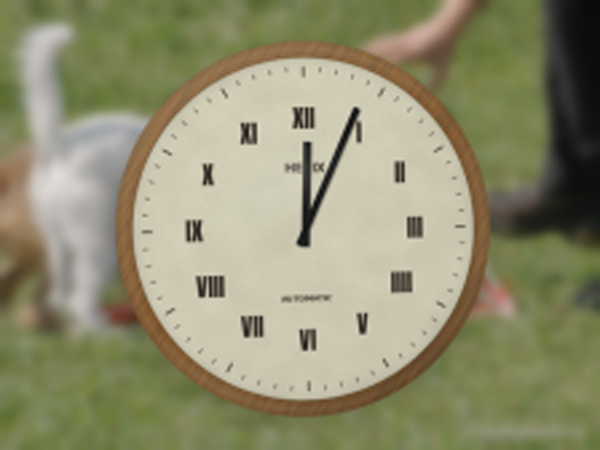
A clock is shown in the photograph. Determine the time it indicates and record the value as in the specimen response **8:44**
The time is **12:04**
